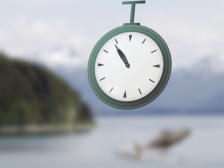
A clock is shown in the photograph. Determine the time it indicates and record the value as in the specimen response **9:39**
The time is **10:54**
